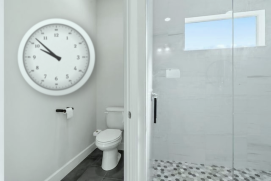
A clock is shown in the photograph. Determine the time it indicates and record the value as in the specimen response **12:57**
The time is **9:52**
